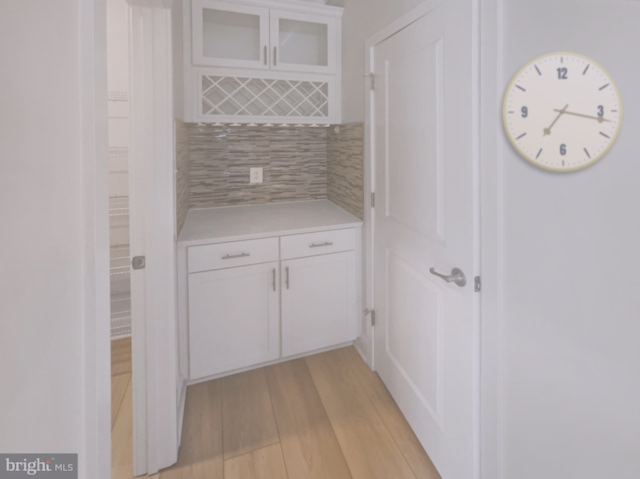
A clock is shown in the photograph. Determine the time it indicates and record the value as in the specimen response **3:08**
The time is **7:17**
